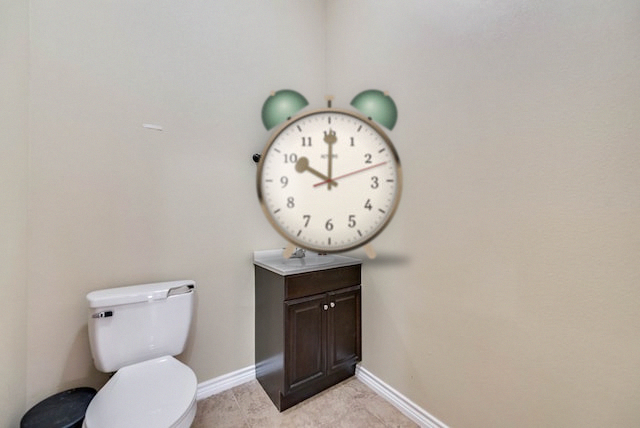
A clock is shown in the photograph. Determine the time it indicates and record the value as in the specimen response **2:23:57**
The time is **10:00:12**
